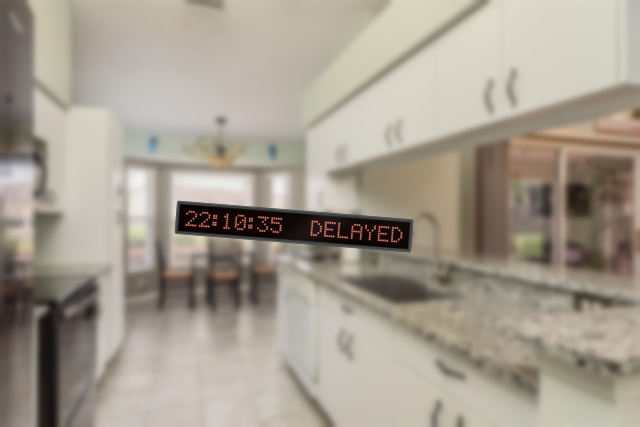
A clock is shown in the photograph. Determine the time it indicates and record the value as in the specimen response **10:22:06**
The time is **22:10:35**
